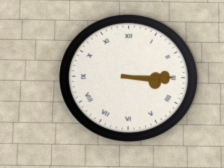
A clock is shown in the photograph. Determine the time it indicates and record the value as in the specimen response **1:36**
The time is **3:15**
